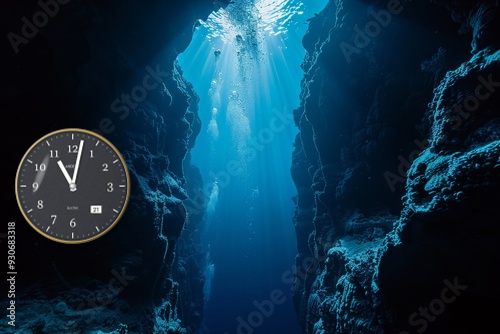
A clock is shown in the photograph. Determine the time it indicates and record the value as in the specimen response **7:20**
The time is **11:02**
